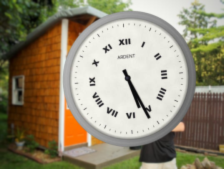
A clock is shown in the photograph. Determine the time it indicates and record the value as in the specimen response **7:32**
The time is **5:26**
